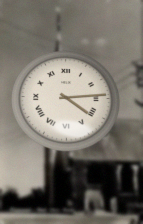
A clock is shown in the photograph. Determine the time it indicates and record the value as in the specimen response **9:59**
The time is **4:14**
